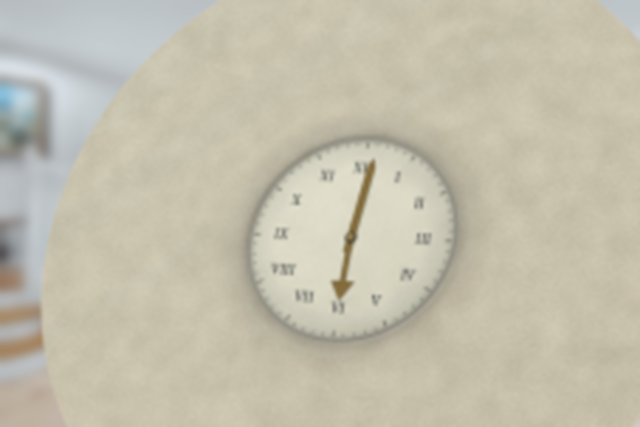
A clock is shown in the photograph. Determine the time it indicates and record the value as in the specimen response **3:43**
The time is **6:01**
